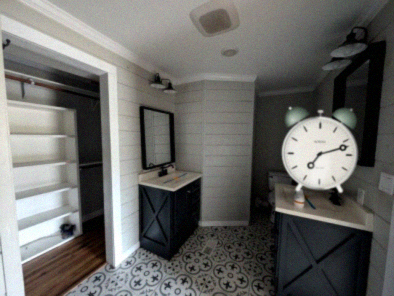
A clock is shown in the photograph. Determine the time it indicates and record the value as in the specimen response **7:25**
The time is **7:12**
